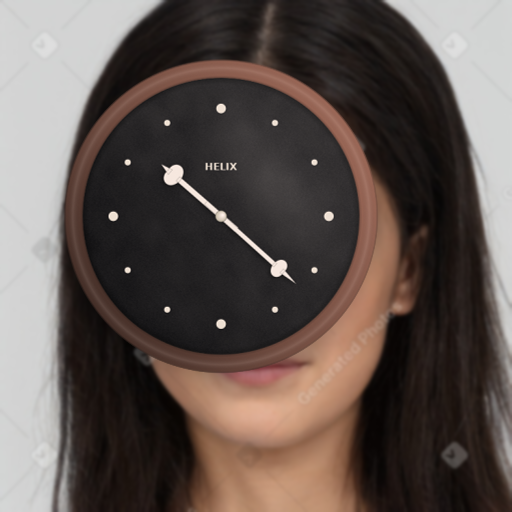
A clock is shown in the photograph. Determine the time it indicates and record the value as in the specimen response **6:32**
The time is **10:22**
